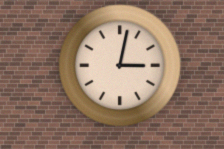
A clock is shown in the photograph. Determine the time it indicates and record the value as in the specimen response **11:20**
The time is **3:02**
